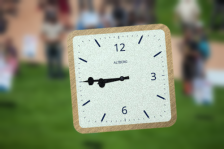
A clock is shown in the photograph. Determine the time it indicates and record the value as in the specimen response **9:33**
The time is **8:45**
